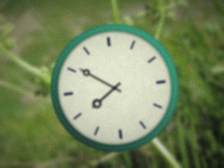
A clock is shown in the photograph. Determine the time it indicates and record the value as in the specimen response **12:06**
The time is **7:51**
